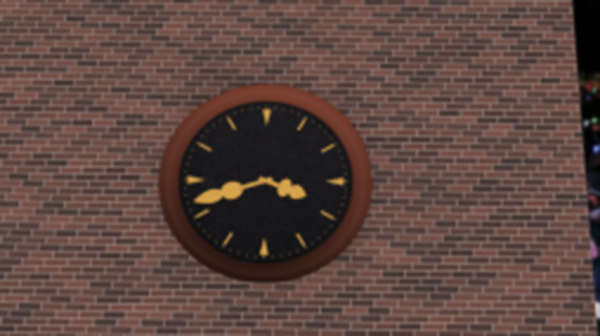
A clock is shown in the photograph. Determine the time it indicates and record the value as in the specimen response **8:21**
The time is **3:42**
